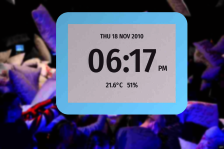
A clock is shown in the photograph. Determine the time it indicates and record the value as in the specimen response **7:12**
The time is **6:17**
